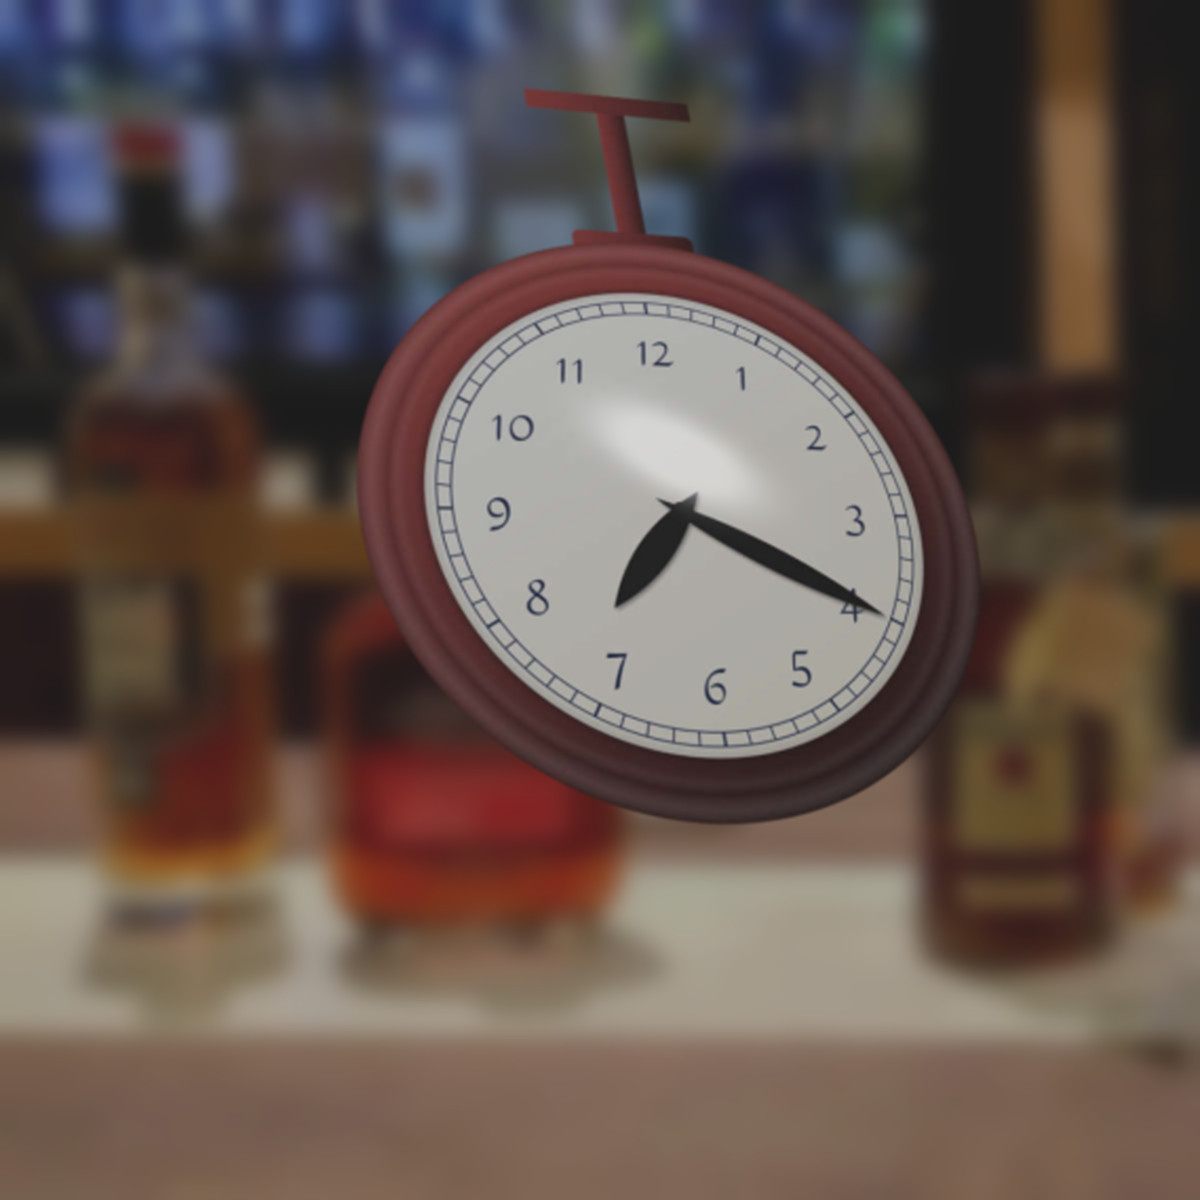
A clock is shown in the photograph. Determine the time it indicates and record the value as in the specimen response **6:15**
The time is **7:20**
